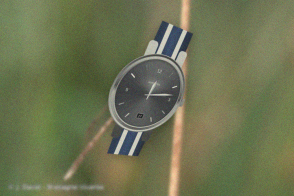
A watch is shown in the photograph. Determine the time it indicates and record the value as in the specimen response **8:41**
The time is **12:13**
